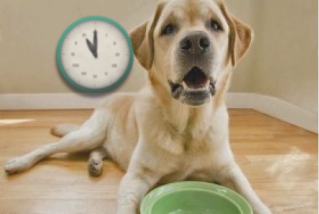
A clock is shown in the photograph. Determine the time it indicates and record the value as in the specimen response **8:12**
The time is **11:00**
